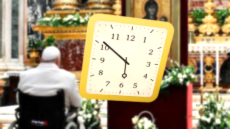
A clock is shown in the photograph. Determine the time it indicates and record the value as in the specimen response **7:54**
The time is **5:51**
